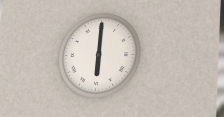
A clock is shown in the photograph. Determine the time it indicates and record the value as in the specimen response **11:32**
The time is **6:00**
